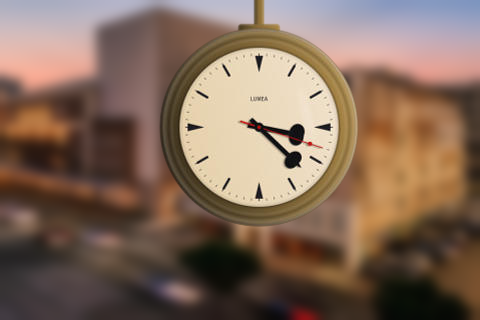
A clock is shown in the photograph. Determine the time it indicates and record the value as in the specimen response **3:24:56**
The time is **3:22:18**
